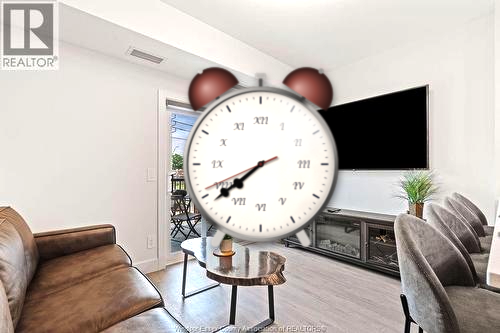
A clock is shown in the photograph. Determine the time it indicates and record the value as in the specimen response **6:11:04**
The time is **7:38:41**
